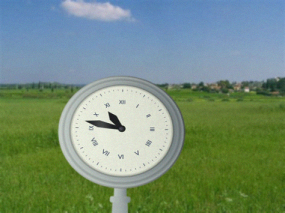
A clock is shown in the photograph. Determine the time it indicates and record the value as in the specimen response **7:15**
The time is **10:47**
